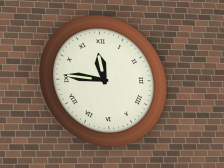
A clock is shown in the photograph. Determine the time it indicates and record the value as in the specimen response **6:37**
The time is **11:46**
